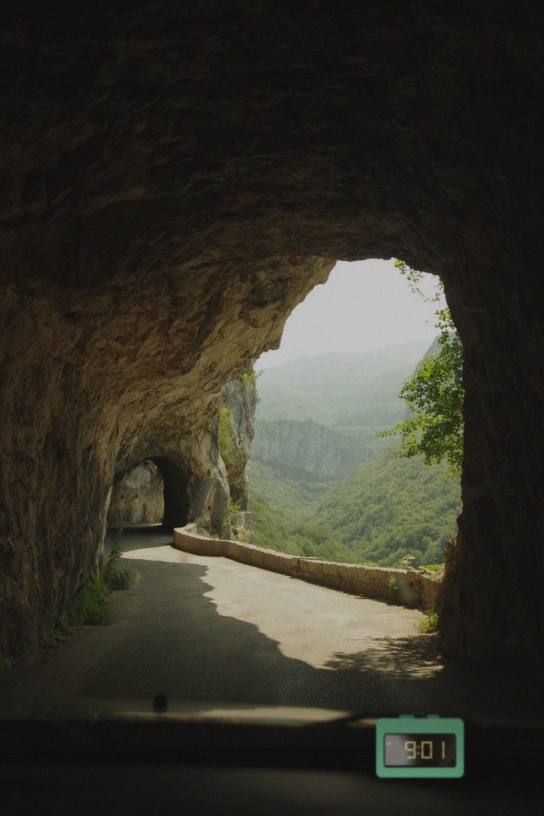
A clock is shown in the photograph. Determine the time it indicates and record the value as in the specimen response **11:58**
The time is **9:01**
